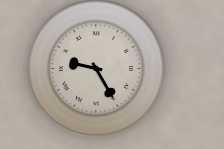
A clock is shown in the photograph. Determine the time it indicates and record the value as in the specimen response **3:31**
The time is **9:25**
